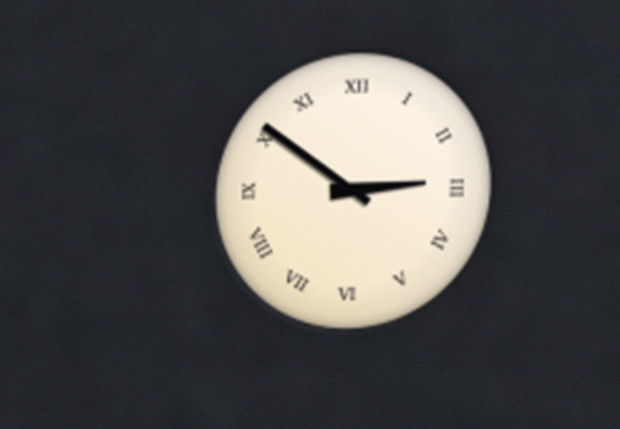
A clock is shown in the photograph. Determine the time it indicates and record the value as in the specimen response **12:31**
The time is **2:51**
